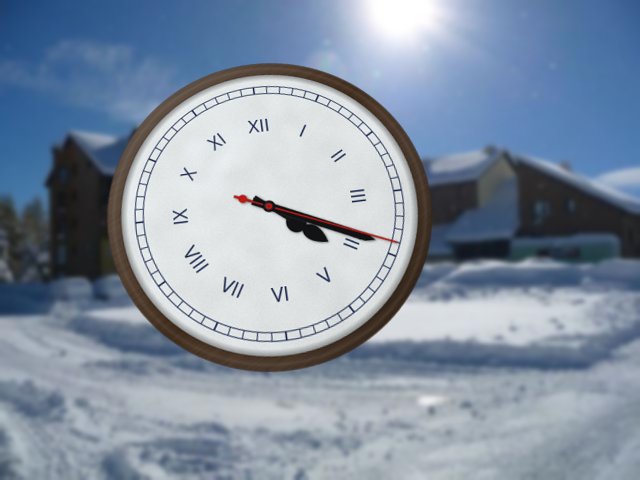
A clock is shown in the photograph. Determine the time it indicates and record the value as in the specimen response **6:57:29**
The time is **4:19:19**
